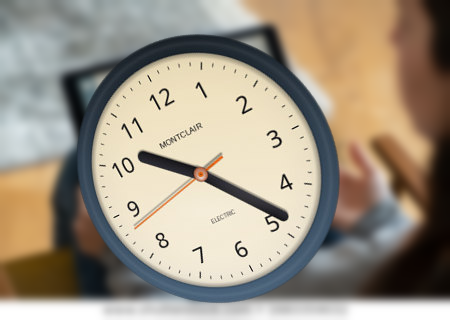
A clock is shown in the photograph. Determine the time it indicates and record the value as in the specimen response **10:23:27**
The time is **10:23:43**
